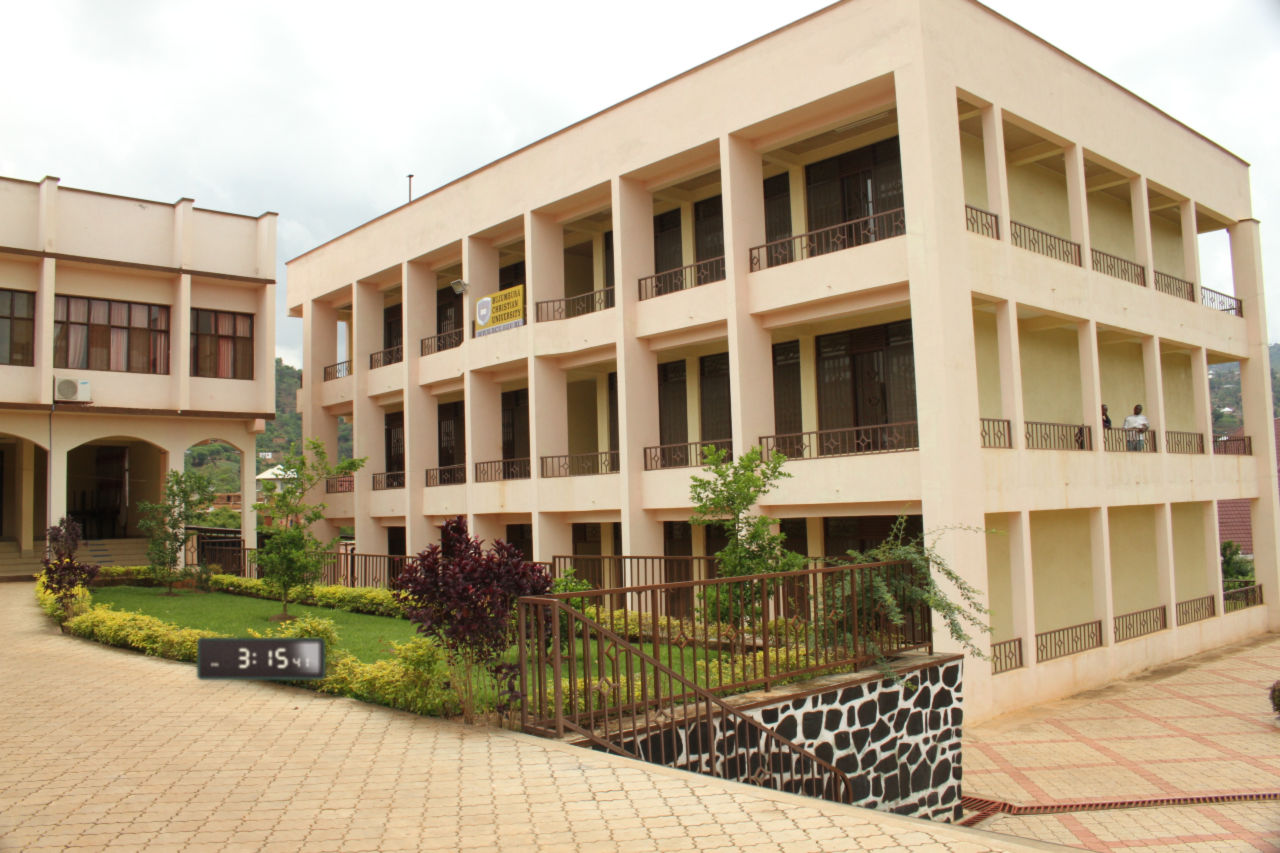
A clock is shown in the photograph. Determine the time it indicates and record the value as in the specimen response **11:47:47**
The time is **3:15:41**
